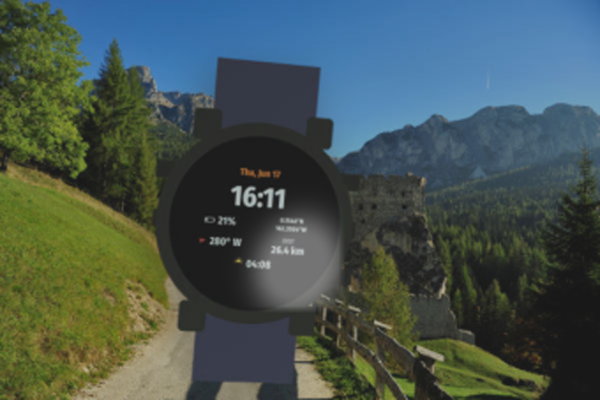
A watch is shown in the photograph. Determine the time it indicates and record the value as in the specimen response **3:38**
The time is **16:11**
